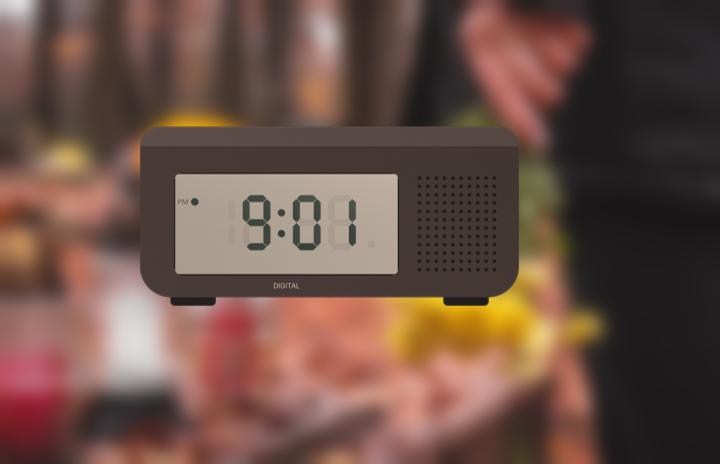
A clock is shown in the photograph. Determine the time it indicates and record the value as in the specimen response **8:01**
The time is **9:01**
